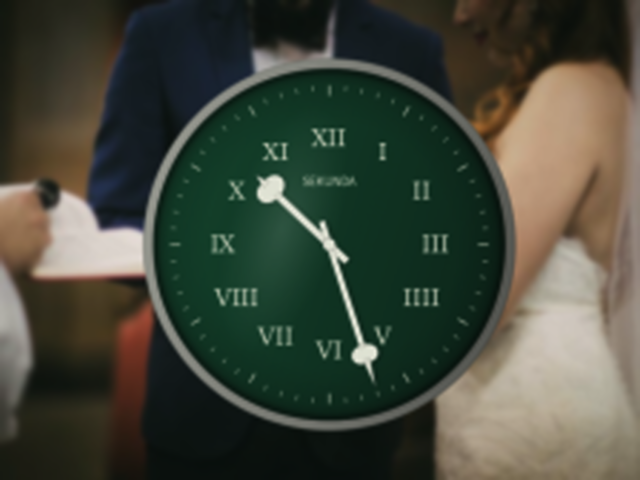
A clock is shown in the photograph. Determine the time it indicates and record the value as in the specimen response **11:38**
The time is **10:27**
